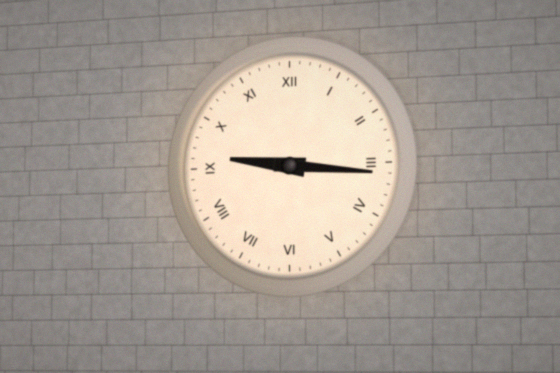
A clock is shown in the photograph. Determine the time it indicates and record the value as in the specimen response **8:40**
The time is **9:16**
